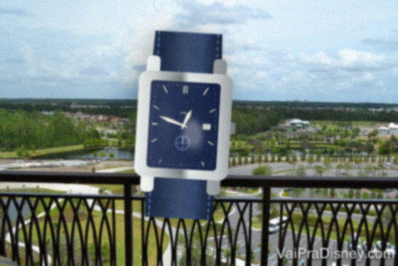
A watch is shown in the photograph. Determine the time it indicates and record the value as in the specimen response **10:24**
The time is **12:48**
